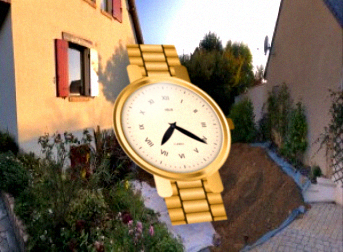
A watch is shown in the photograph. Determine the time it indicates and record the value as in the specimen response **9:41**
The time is **7:21**
